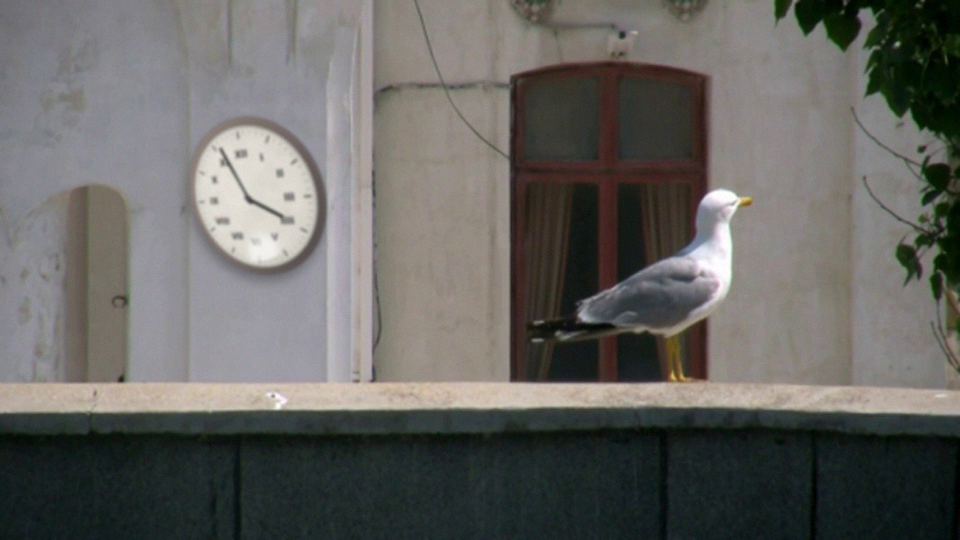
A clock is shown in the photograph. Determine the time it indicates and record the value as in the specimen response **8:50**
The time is **3:56**
